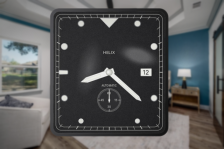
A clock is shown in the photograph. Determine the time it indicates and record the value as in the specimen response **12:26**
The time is **8:22**
